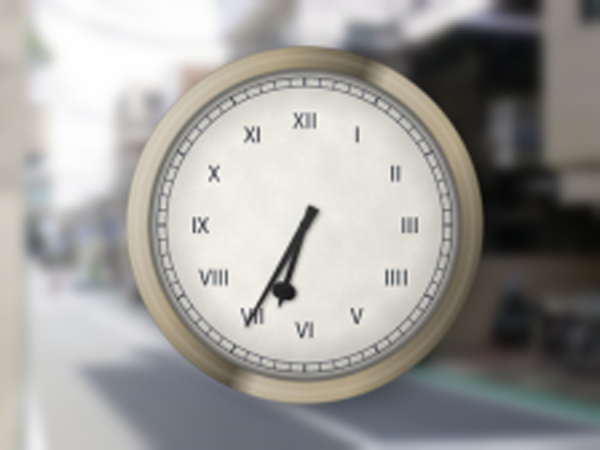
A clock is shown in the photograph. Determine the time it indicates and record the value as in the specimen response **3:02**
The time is **6:35**
